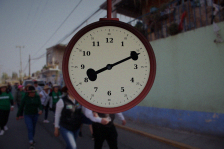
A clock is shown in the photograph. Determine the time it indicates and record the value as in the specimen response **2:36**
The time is **8:11**
